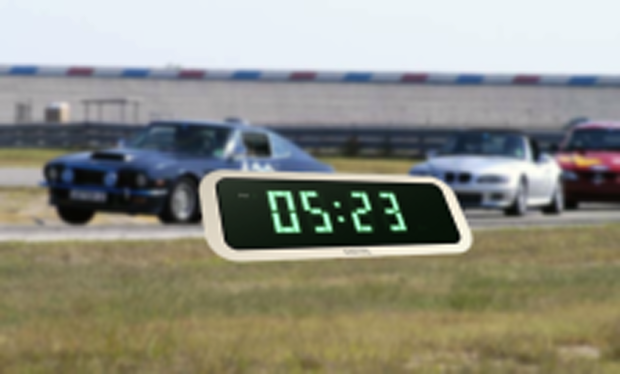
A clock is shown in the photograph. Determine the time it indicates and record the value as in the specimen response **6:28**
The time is **5:23**
